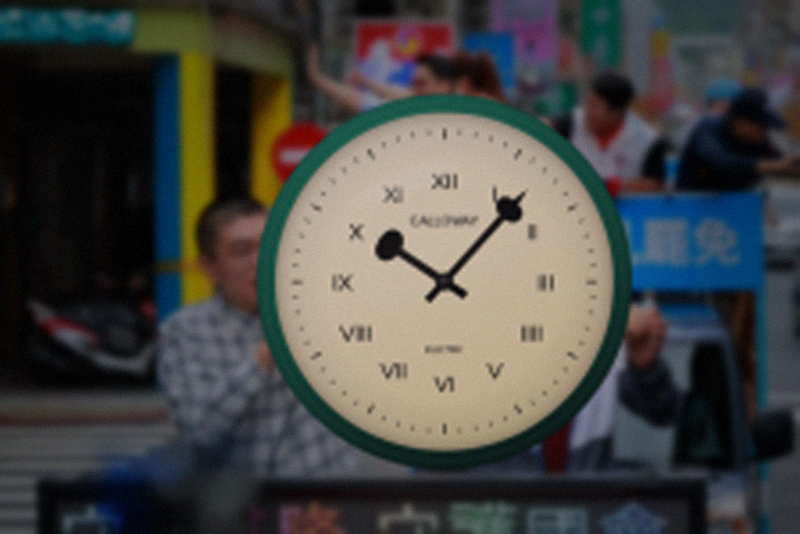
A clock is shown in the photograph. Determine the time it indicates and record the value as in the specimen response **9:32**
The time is **10:07**
